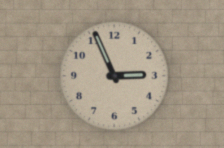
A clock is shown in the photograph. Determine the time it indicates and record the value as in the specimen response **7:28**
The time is **2:56**
